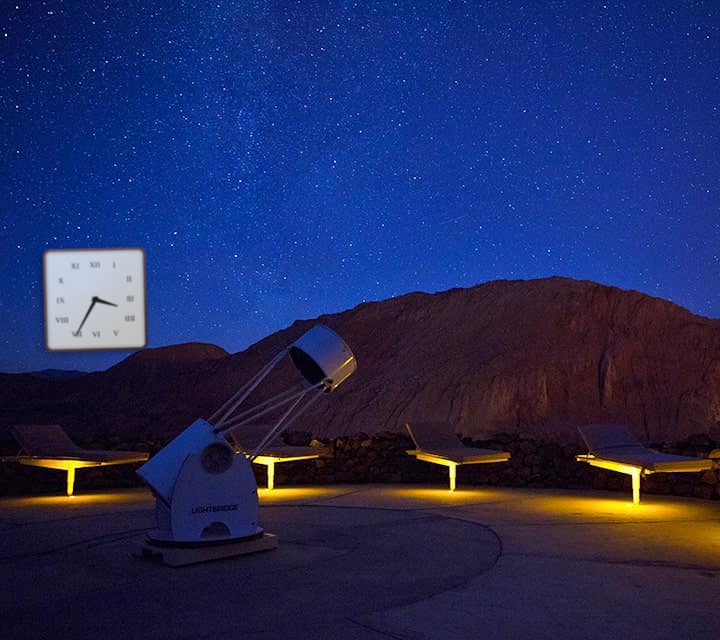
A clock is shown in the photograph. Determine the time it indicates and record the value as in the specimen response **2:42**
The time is **3:35**
